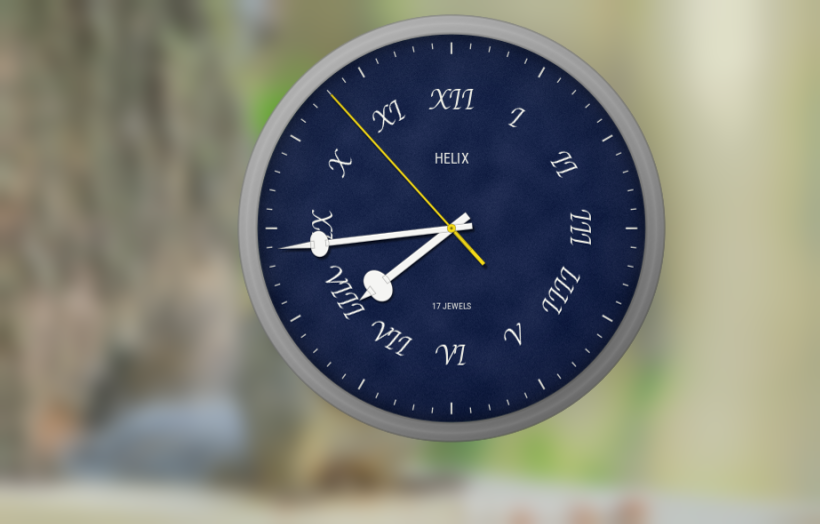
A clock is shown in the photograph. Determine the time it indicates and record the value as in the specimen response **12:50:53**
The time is **7:43:53**
